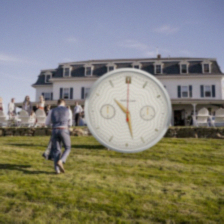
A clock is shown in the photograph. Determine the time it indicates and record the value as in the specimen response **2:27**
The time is **10:28**
